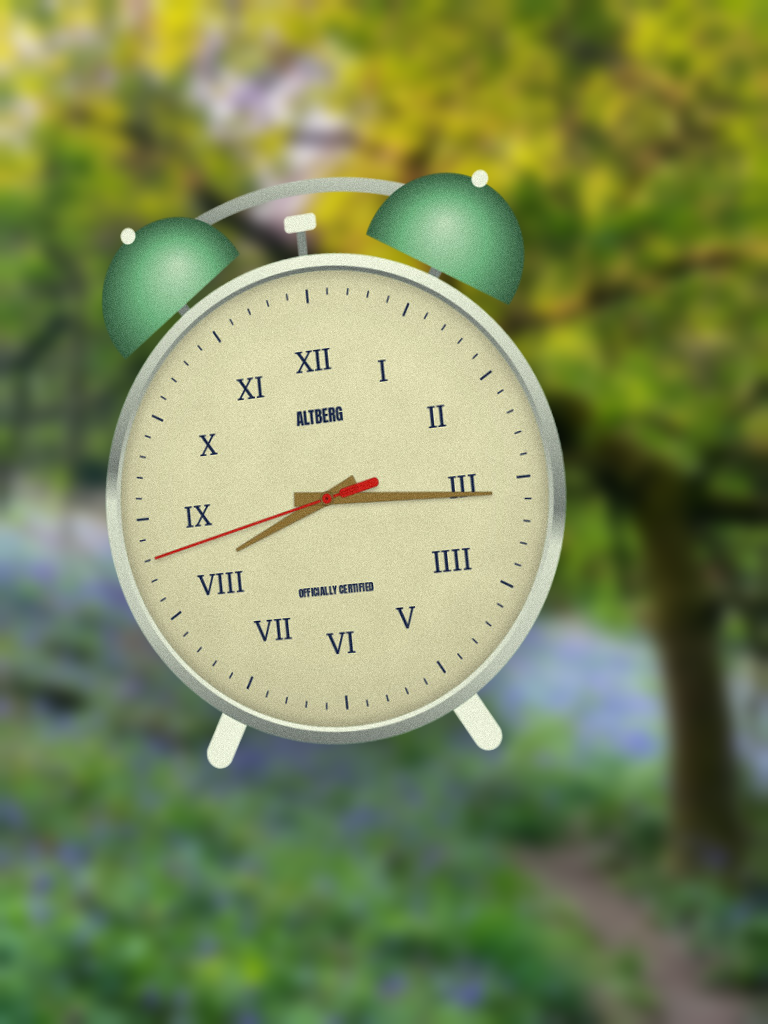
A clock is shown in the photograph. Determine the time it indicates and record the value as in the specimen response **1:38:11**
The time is **8:15:43**
